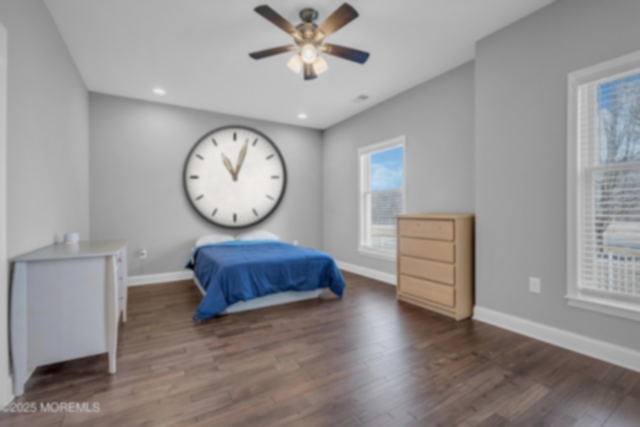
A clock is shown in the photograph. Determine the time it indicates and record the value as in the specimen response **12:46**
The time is **11:03**
